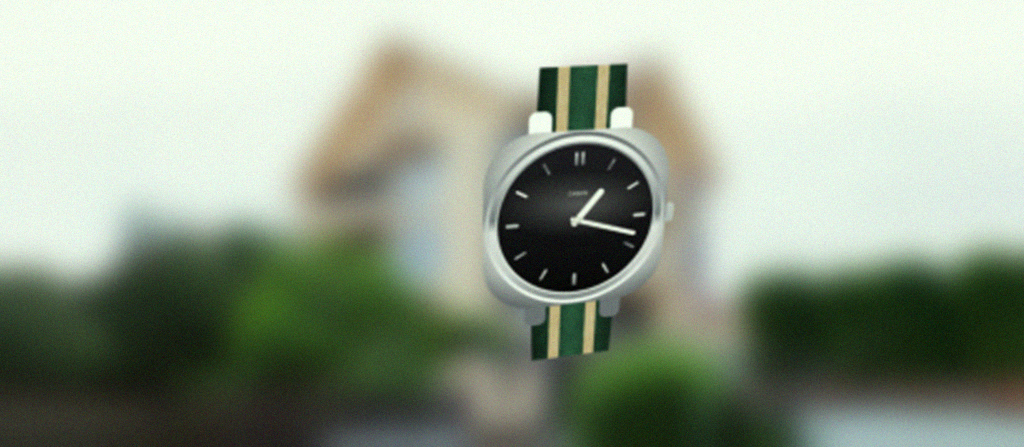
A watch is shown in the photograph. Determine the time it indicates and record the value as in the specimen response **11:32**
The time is **1:18**
